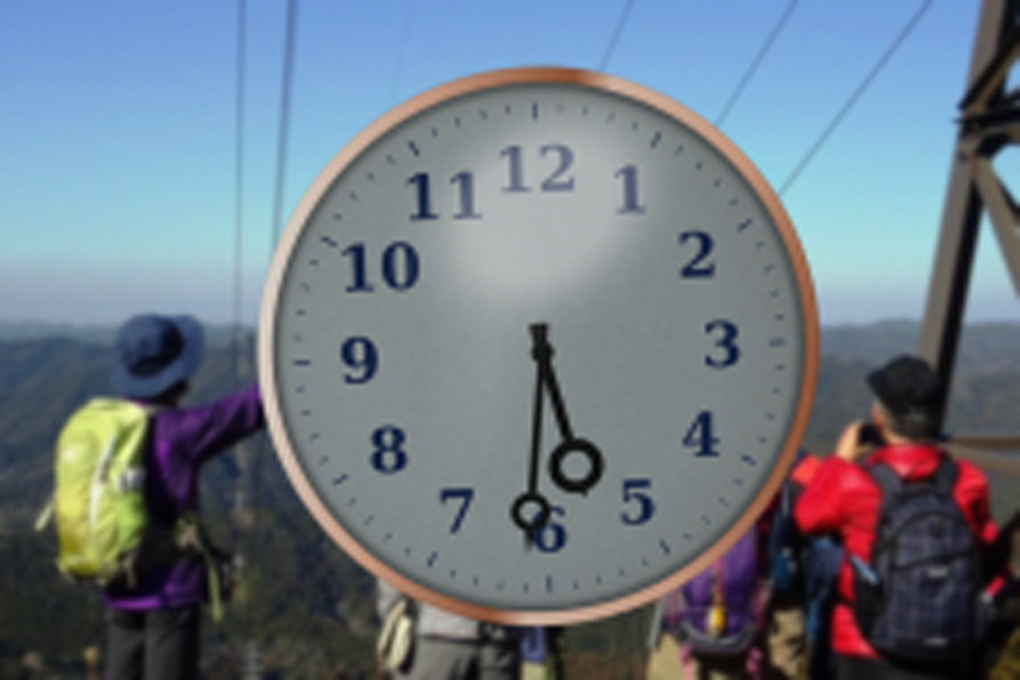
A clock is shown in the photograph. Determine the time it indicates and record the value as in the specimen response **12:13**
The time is **5:31**
